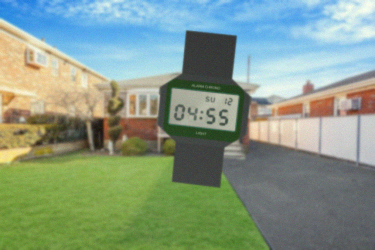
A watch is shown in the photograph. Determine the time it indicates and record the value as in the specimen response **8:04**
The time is **4:55**
